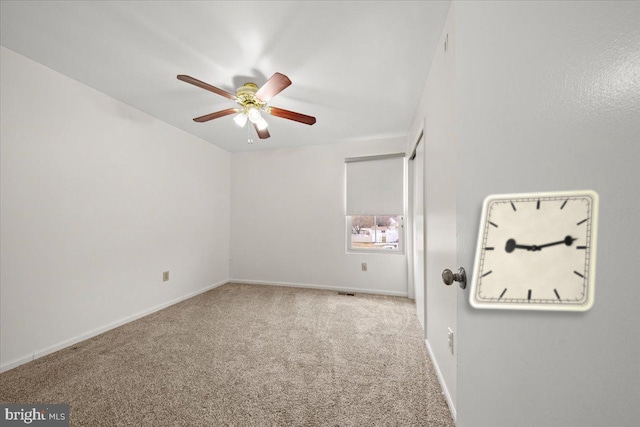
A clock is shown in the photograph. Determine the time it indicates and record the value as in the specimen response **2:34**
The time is **9:13**
